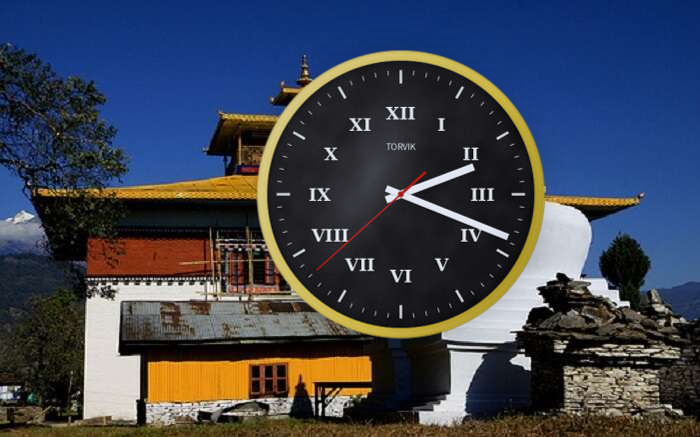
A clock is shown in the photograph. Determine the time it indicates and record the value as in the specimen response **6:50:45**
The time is **2:18:38**
